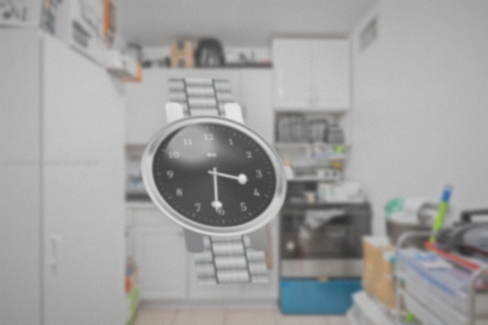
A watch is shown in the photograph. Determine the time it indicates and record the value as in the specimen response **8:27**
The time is **3:31**
